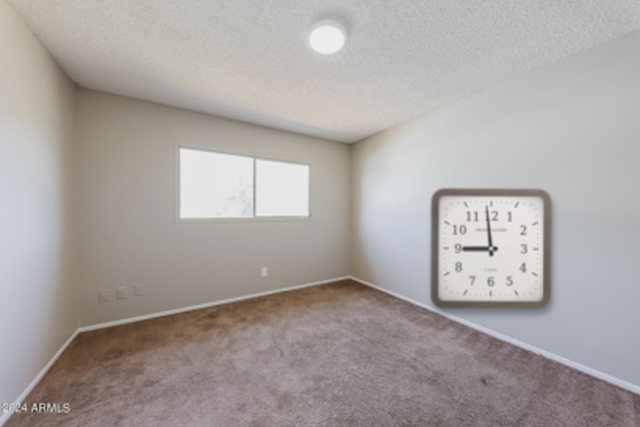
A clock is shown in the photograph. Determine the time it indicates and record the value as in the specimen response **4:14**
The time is **8:59**
